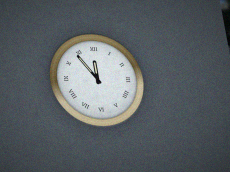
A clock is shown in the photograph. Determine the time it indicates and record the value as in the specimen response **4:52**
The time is **11:54**
